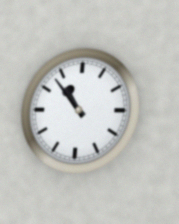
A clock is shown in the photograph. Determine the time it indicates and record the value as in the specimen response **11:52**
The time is **10:53**
